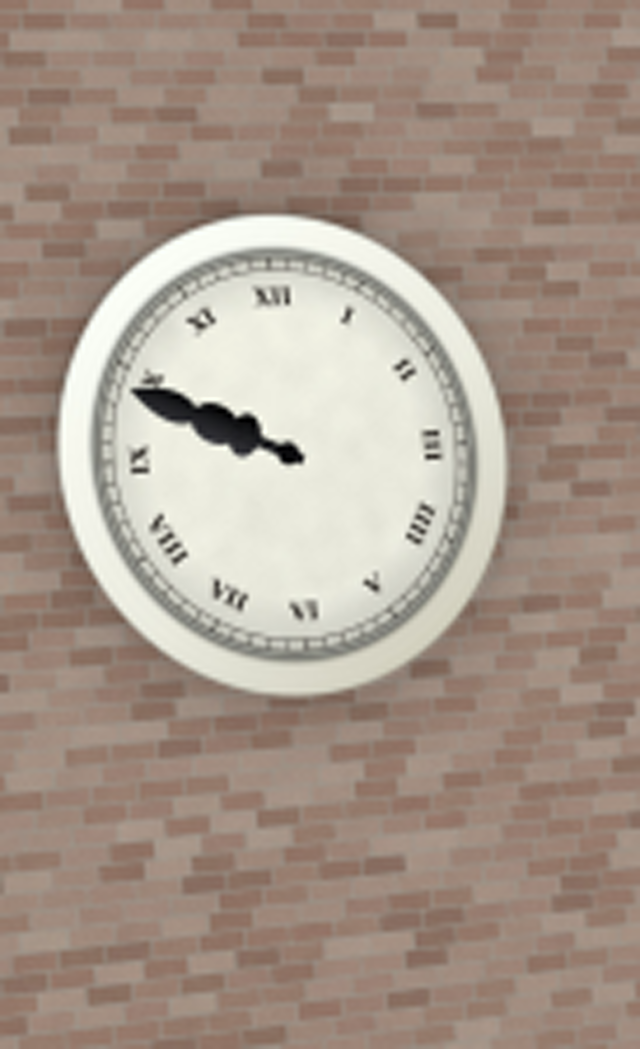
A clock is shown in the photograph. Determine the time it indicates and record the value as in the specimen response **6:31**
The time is **9:49**
